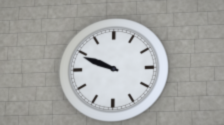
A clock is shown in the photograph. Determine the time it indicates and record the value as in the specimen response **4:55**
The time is **9:49**
